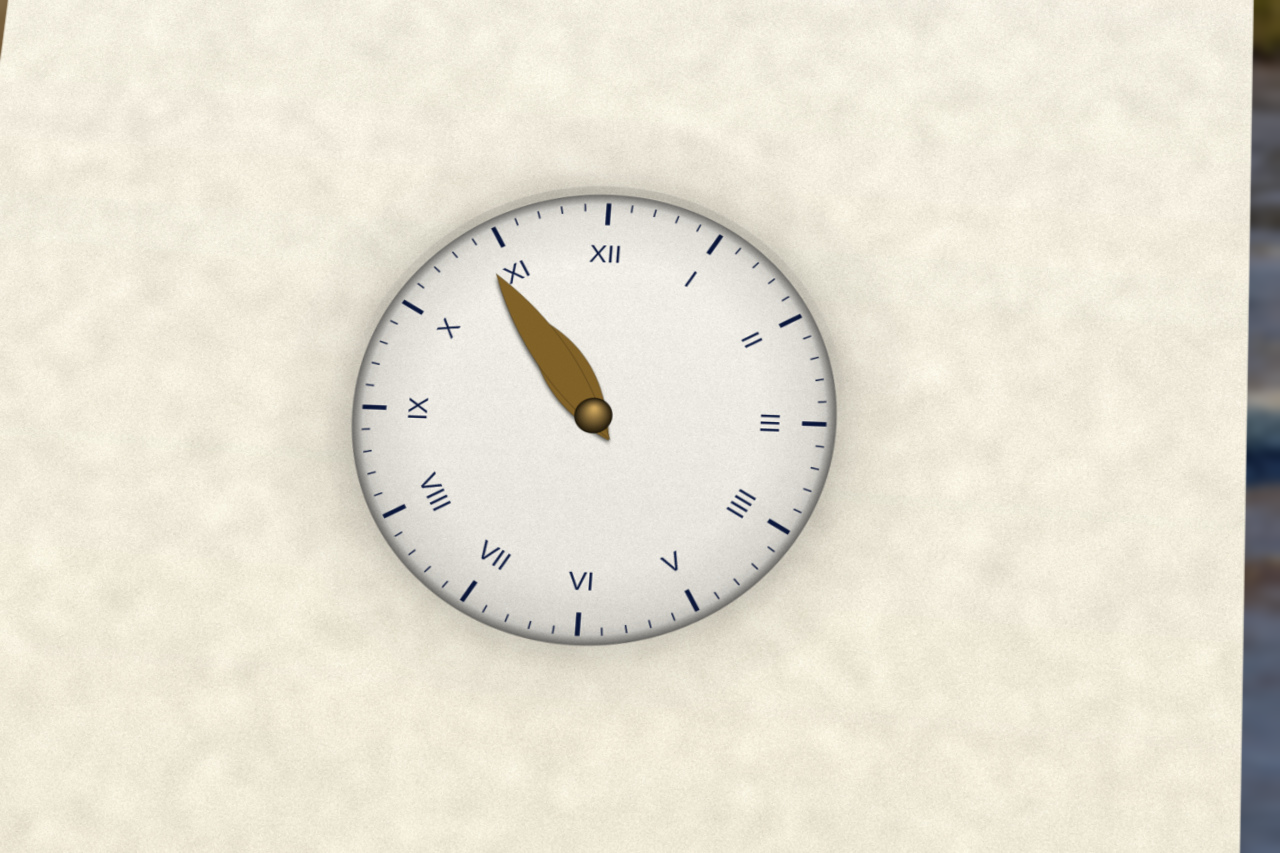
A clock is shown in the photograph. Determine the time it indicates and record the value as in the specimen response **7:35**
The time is **10:54**
